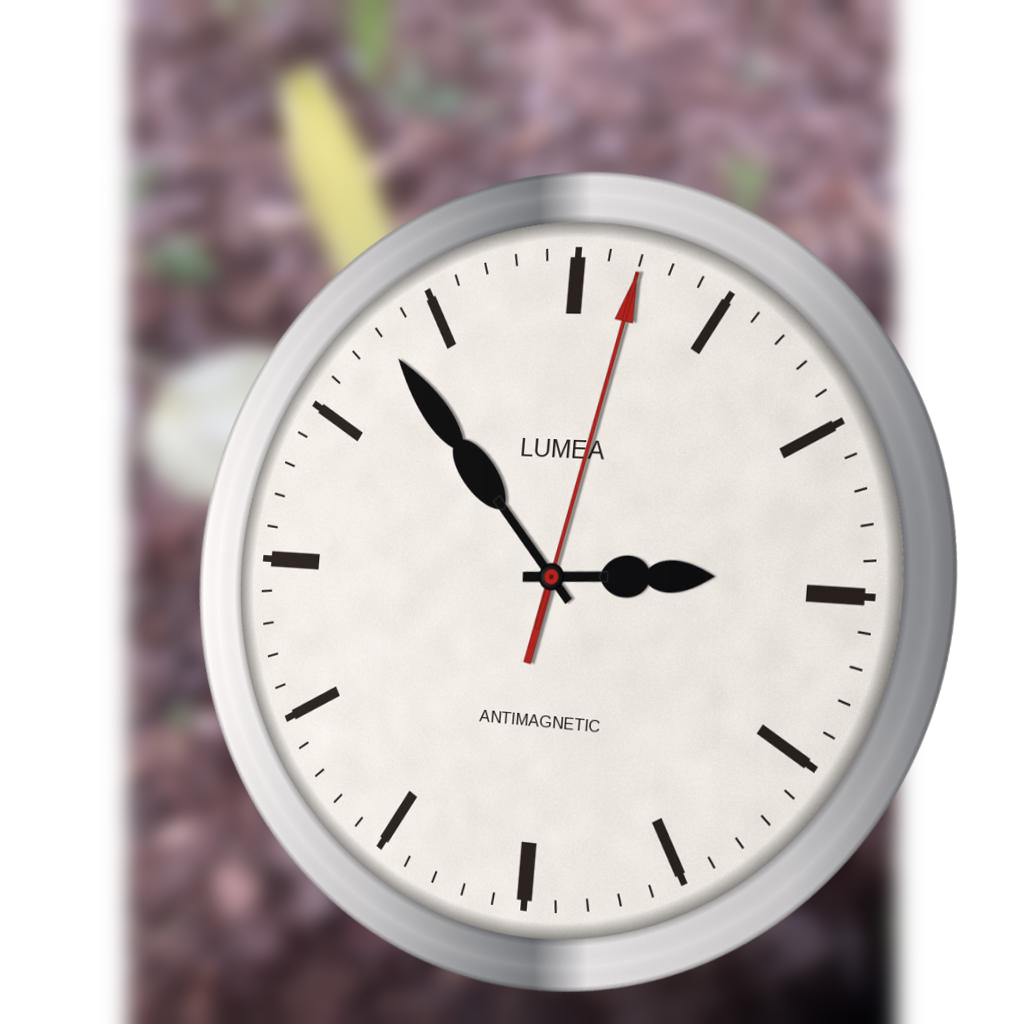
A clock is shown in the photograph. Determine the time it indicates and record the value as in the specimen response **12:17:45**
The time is **2:53:02**
